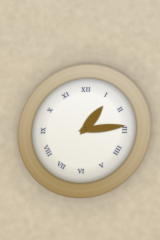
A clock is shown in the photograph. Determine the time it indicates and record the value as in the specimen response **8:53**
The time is **1:14**
